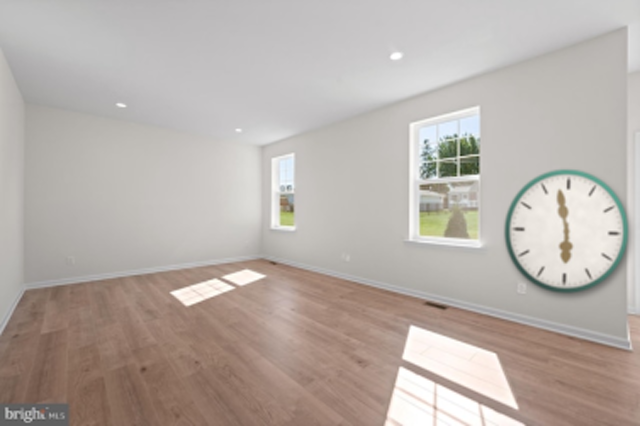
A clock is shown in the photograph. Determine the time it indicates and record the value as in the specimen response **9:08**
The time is **5:58**
